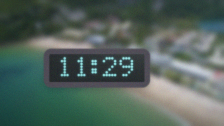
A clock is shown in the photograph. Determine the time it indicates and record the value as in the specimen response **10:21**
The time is **11:29**
